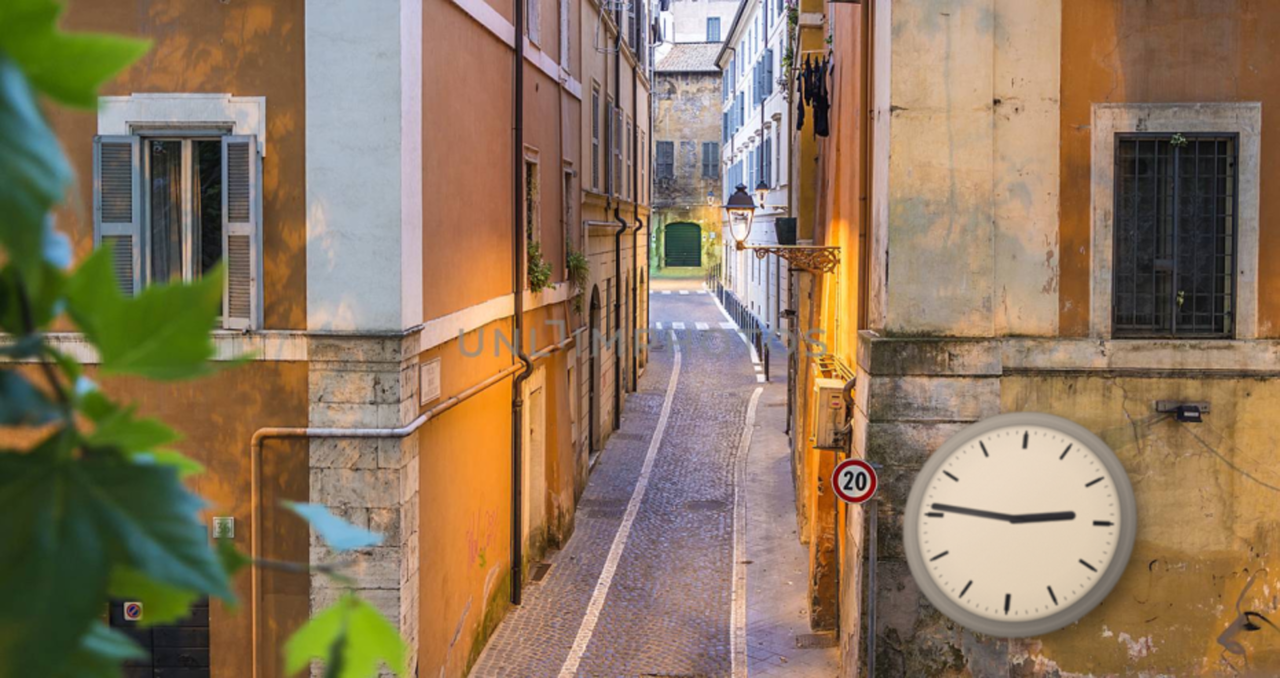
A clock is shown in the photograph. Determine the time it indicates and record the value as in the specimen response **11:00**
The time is **2:46**
